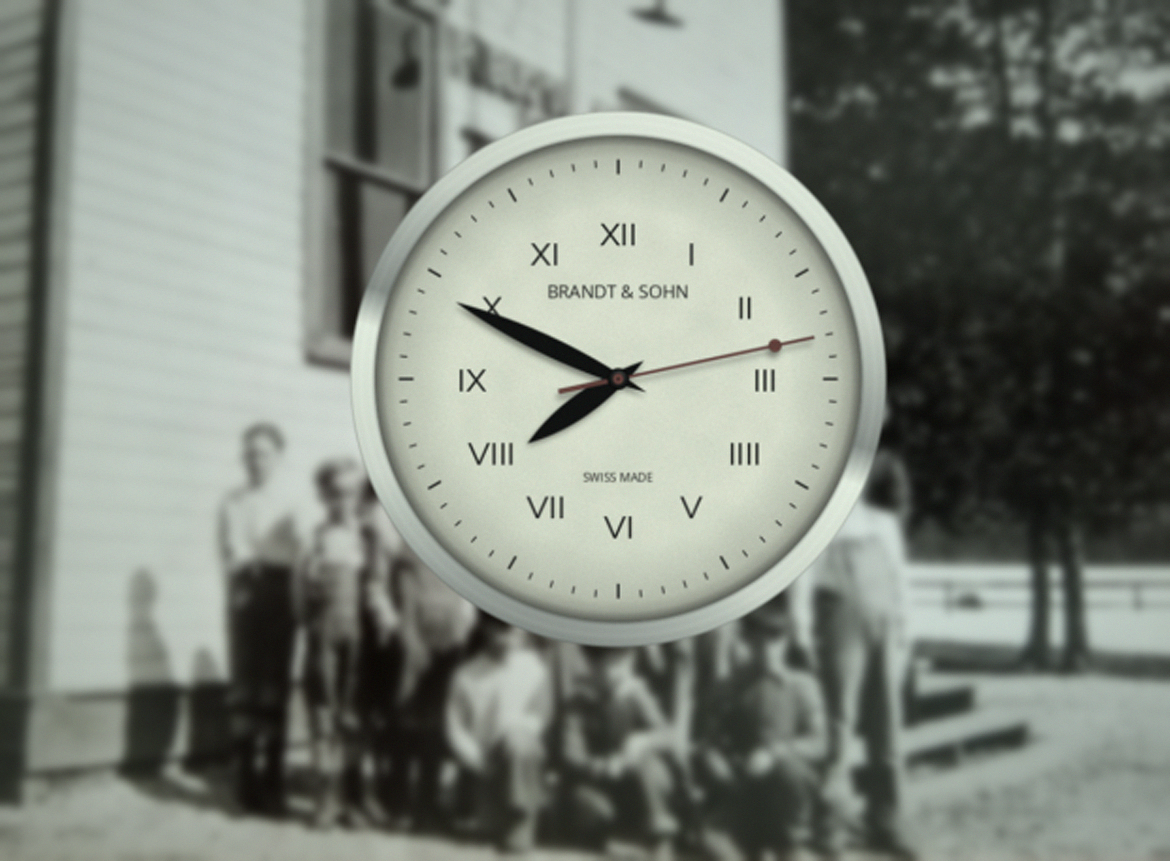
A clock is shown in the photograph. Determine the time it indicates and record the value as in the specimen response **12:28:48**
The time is **7:49:13**
